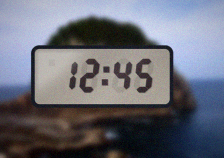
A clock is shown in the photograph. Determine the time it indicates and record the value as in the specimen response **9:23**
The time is **12:45**
